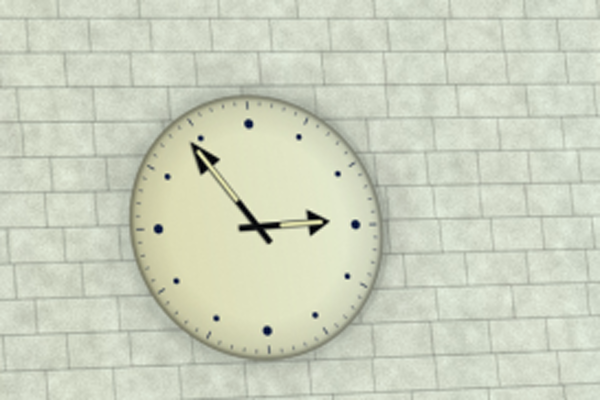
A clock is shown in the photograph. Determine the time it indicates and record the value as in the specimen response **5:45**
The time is **2:54**
